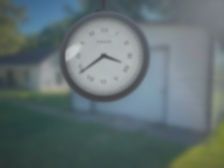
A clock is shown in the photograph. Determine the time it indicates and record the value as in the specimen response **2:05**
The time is **3:39**
